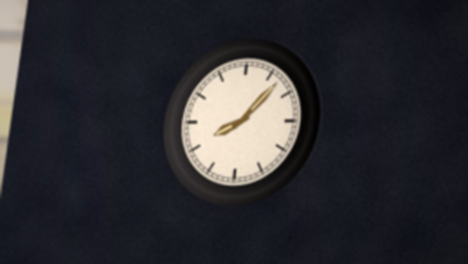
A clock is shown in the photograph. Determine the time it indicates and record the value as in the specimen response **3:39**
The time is **8:07**
